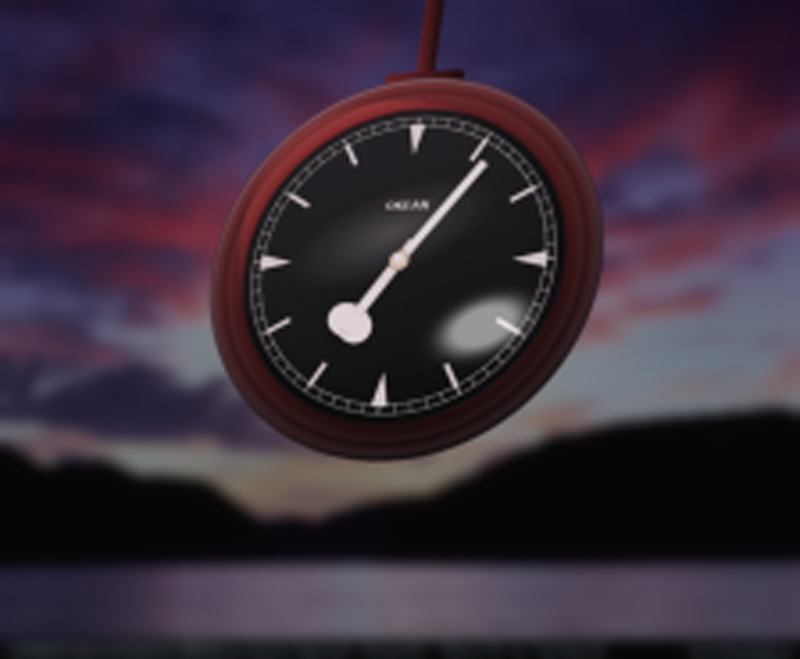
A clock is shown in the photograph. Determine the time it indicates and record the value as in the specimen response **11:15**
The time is **7:06**
